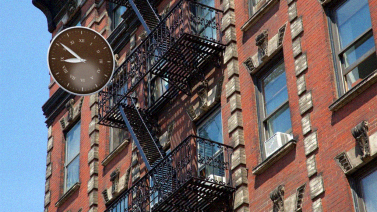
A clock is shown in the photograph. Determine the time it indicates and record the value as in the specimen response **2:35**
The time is **8:51**
